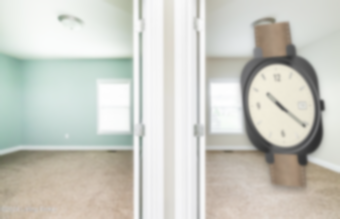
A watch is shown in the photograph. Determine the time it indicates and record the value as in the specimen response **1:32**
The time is **10:21**
